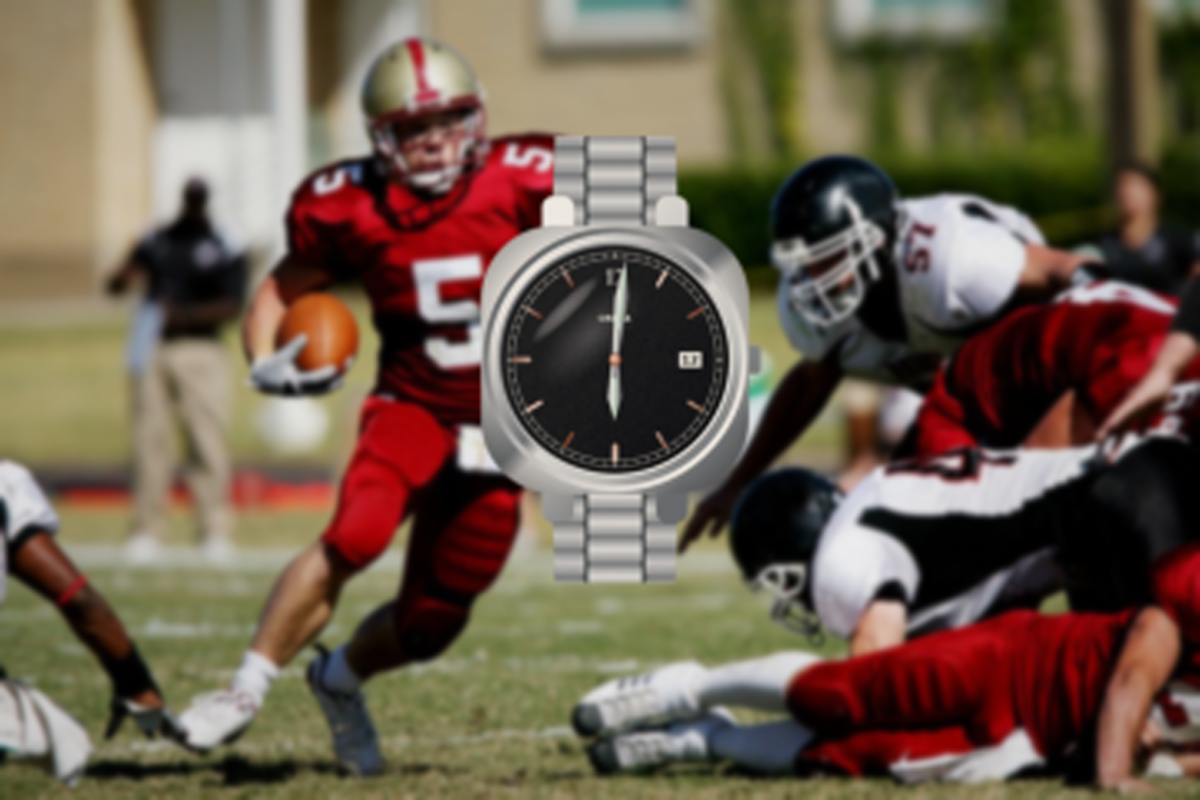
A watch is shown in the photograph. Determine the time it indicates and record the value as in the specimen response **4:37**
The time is **6:01**
